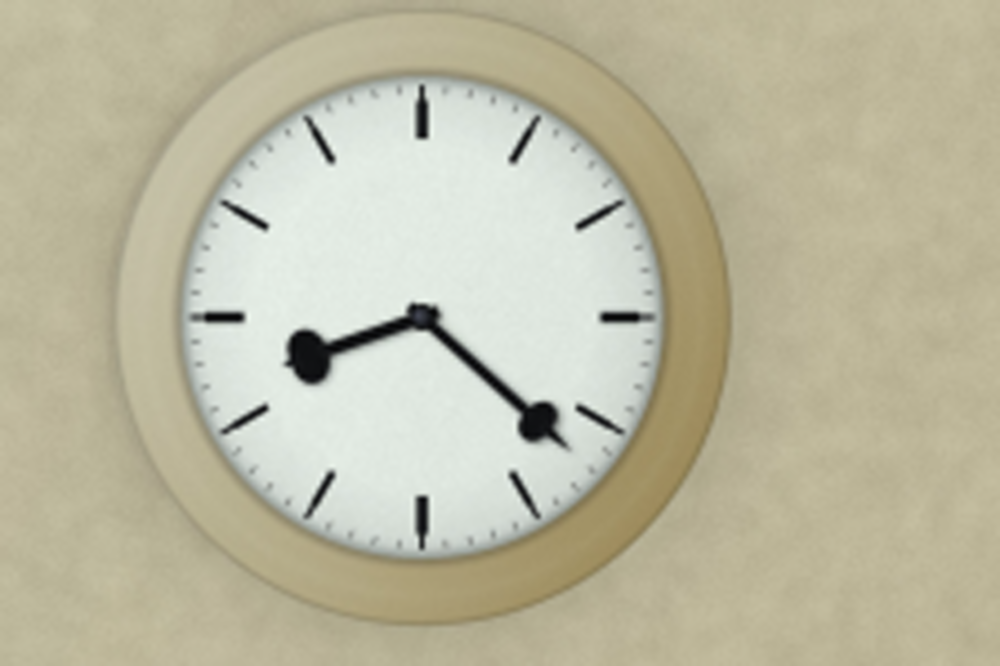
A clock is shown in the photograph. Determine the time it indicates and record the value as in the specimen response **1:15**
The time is **8:22**
